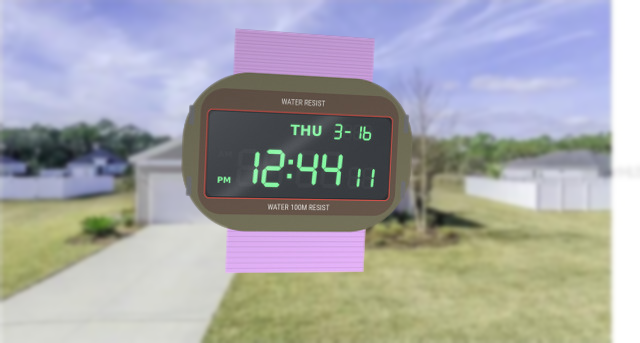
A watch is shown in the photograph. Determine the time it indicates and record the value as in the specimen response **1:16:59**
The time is **12:44:11**
